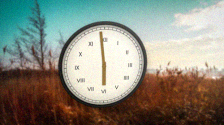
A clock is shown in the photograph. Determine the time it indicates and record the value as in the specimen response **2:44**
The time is **5:59**
